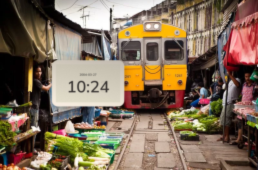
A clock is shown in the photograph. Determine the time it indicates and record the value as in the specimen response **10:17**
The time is **10:24**
